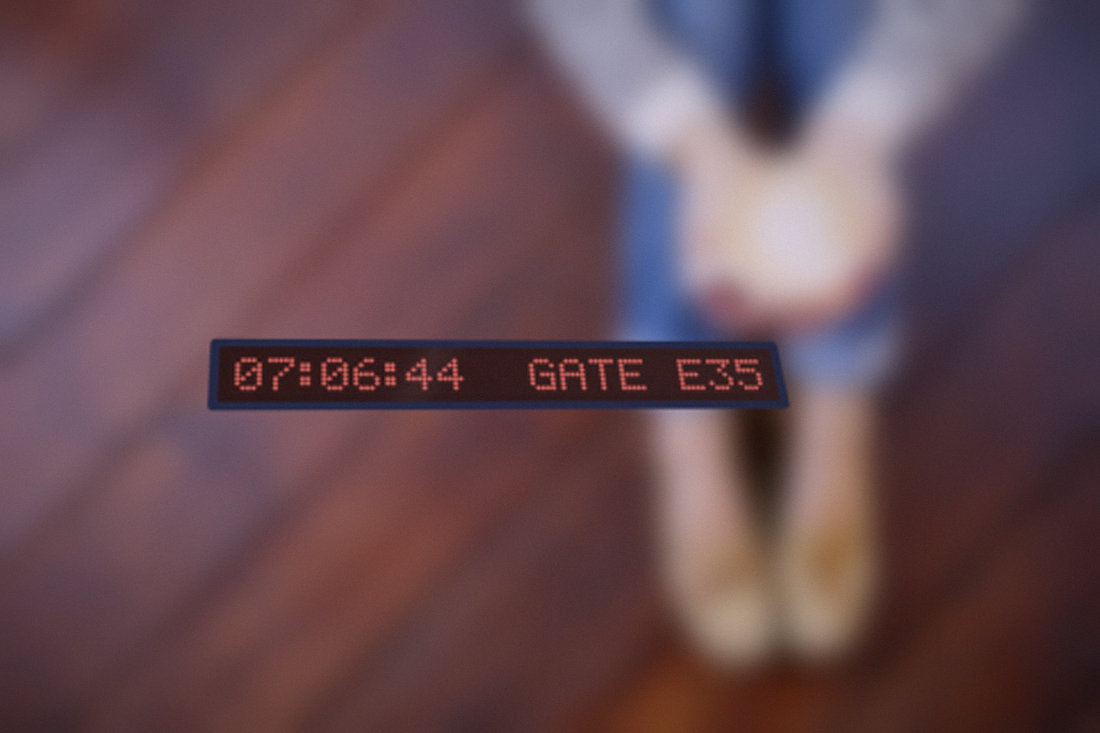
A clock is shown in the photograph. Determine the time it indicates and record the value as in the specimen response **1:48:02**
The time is **7:06:44**
